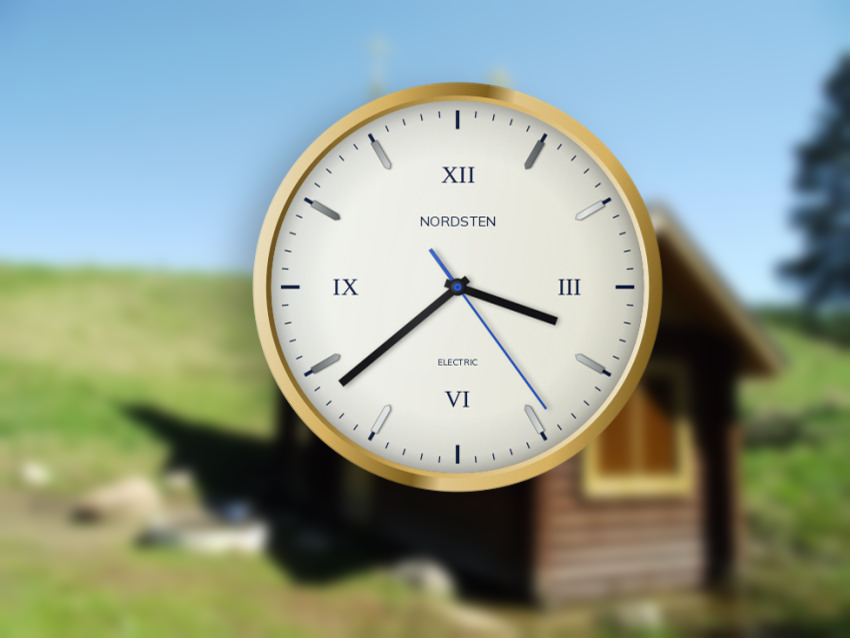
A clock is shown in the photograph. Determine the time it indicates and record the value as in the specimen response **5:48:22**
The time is **3:38:24**
